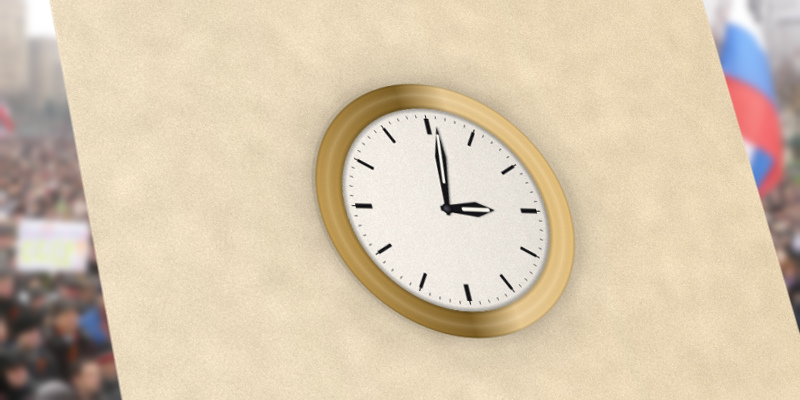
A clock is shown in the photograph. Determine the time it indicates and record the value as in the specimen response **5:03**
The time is **3:01**
